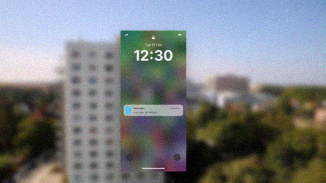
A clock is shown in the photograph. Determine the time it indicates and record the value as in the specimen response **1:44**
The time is **12:30**
